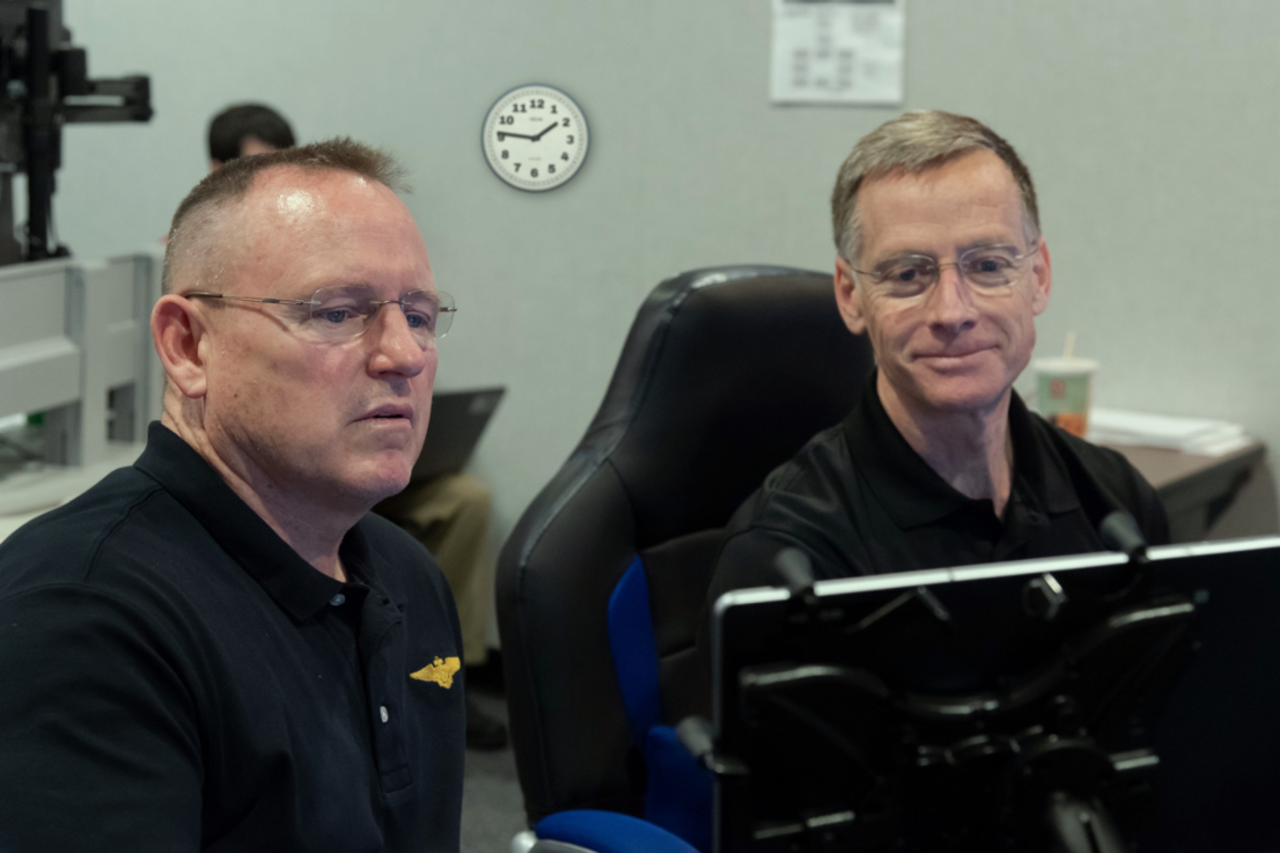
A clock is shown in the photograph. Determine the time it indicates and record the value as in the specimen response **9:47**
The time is **1:46**
